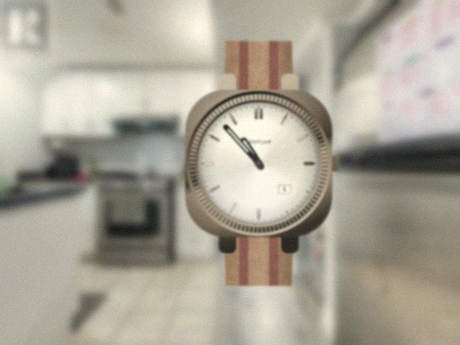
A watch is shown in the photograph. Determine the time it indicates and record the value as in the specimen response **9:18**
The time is **10:53**
